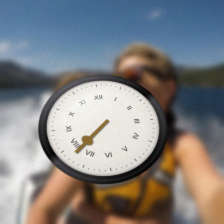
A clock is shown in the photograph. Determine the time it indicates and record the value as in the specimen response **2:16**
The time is **7:38**
